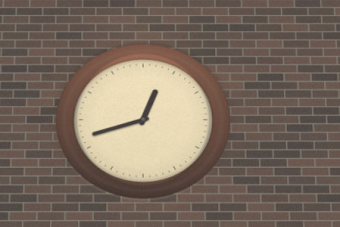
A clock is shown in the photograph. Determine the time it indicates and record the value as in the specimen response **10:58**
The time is **12:42**
